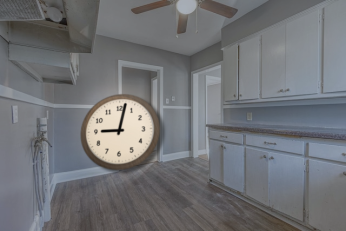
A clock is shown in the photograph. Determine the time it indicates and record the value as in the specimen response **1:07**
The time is **9:02**
